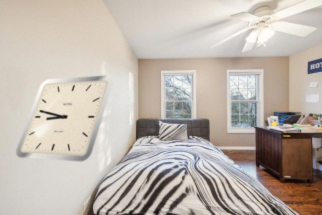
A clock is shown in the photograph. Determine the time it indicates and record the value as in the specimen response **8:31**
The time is **8:47**
